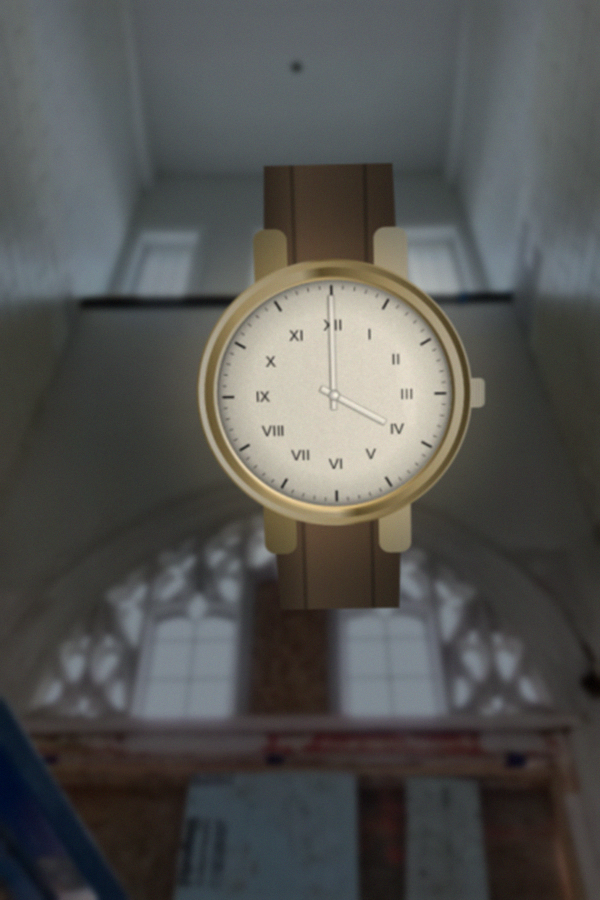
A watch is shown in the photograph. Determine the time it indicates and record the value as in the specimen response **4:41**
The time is **4:00**
